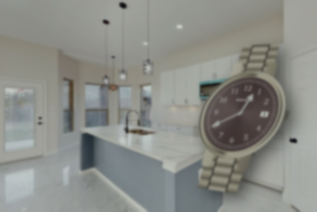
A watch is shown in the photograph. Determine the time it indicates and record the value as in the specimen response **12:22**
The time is **12:40**
